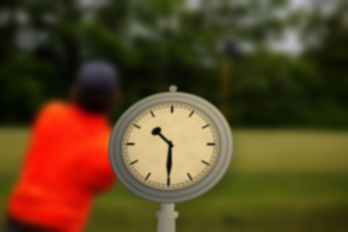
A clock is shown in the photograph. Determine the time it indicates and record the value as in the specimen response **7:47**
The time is **10:30**
